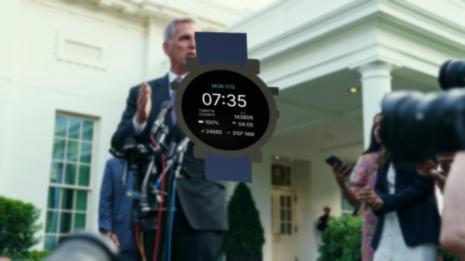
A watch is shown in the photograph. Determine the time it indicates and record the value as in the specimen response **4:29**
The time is **7:35**
